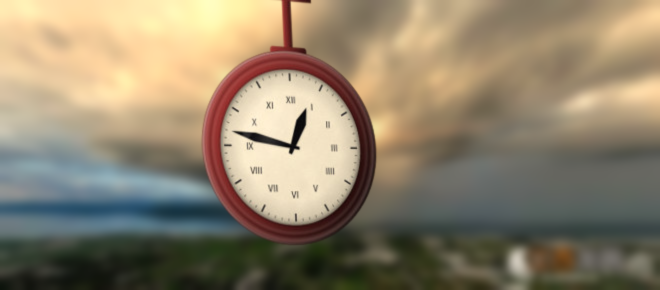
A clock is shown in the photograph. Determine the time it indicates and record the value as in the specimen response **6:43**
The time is **12:47**
